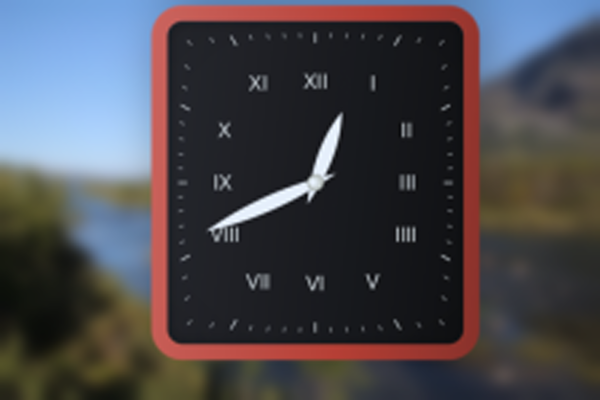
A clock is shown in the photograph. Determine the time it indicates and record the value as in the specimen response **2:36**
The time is **12:41**
